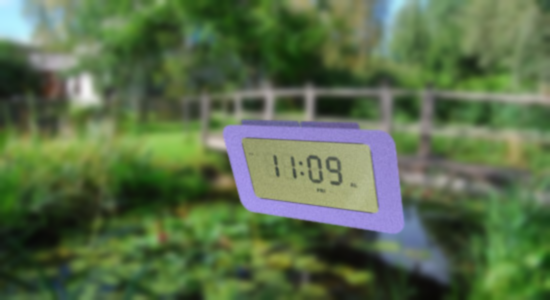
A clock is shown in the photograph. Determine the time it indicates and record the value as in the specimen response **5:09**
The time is **11:09**
